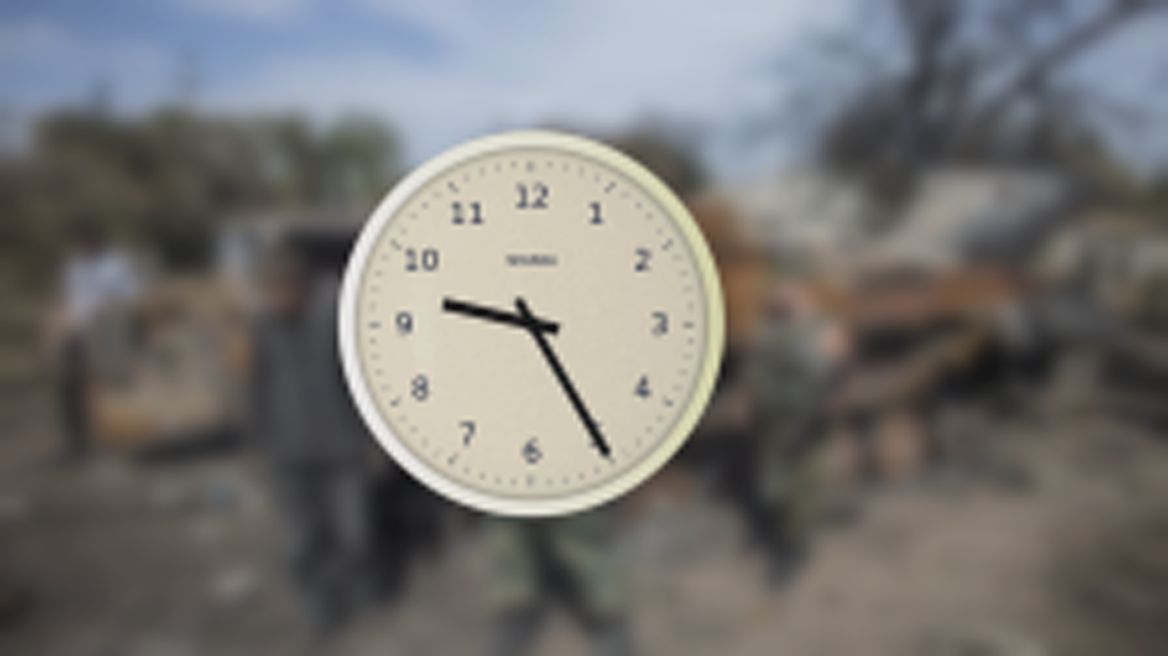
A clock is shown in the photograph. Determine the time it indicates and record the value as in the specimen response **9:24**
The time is **9:25**
